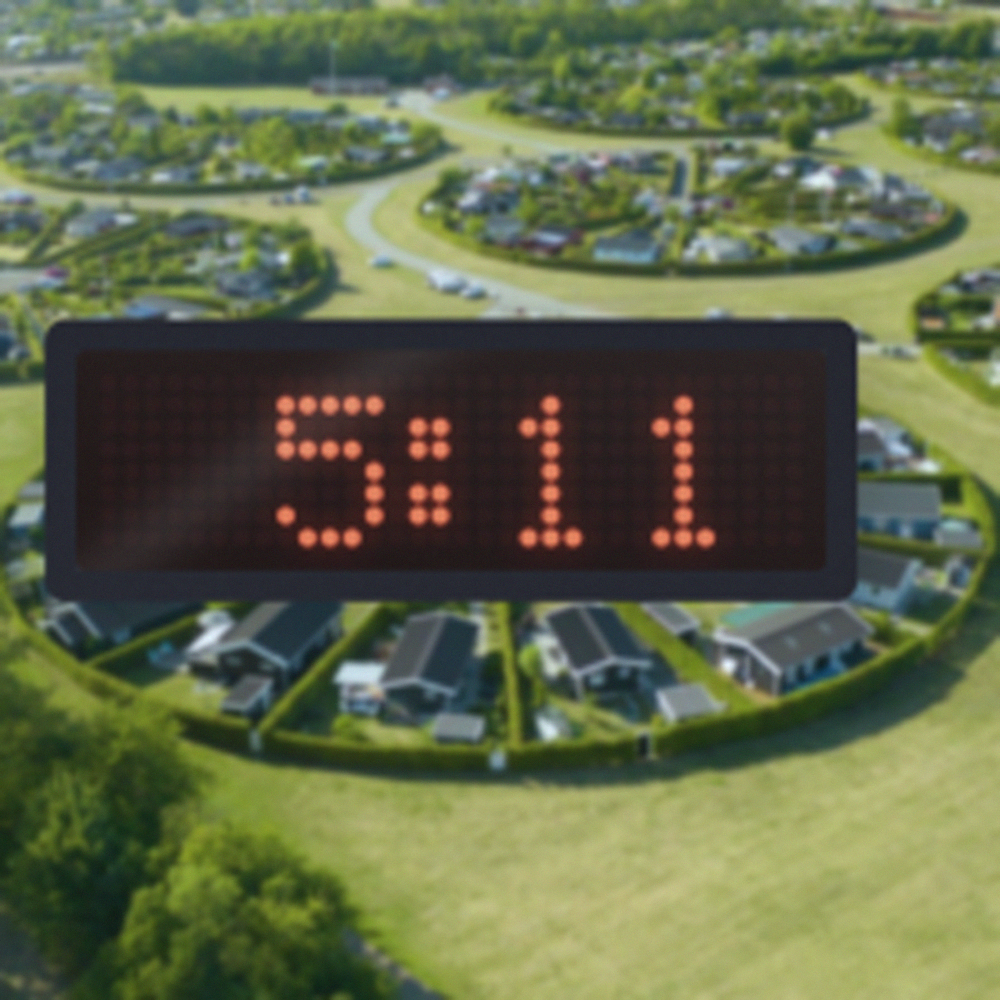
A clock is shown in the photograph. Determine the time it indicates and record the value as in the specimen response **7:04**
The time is **5:11**
